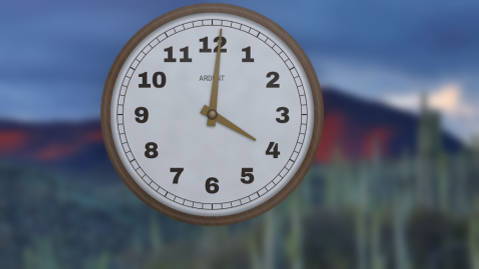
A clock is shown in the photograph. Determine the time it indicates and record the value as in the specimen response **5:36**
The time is **4:01**
